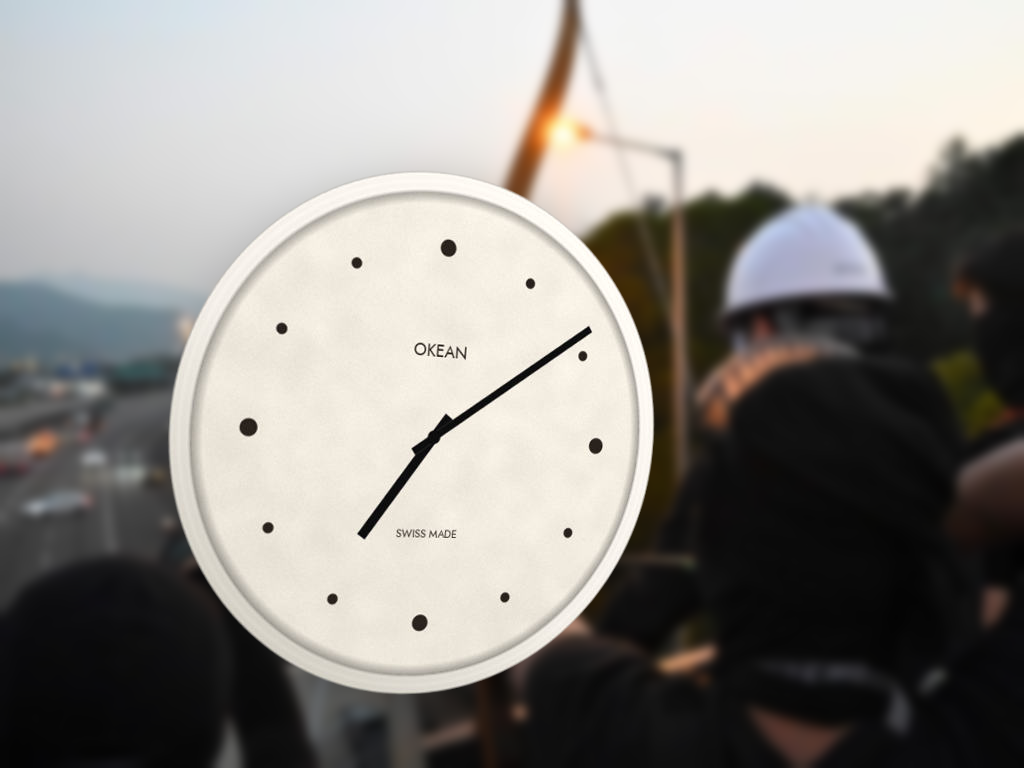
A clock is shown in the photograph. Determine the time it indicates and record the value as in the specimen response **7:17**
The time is **7:09**
